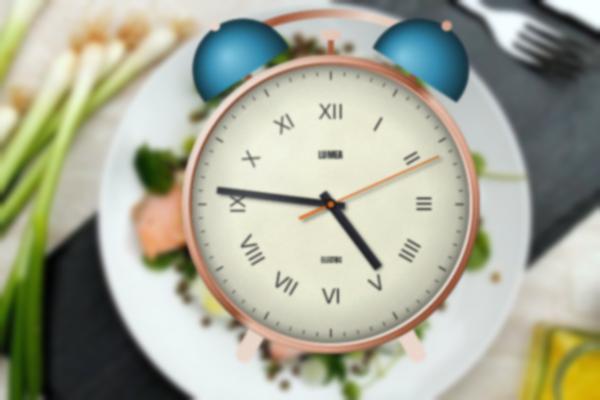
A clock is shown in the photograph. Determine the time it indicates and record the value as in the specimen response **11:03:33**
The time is **4:46:11**
